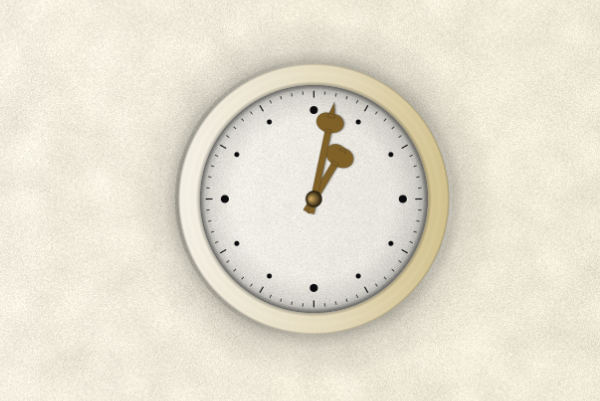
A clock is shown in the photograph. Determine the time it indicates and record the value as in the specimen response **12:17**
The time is **1:02**
